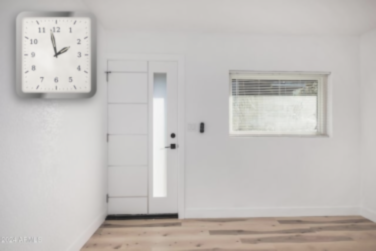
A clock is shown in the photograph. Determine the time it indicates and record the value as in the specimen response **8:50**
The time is **1:58**
